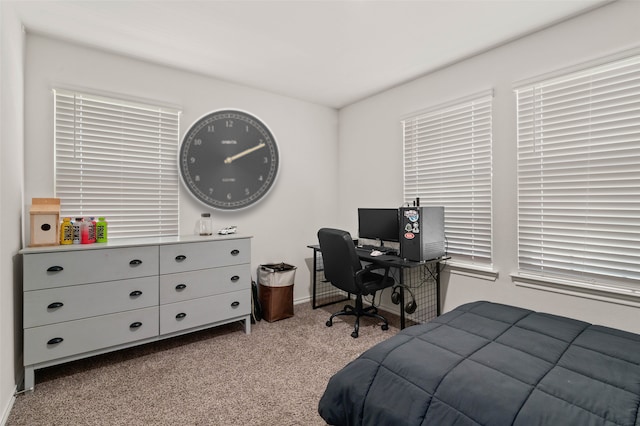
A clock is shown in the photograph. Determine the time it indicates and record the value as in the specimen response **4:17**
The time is **2:11**
